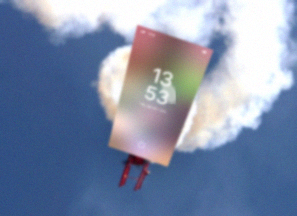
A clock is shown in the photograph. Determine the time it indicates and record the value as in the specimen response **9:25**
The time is **13:53**
